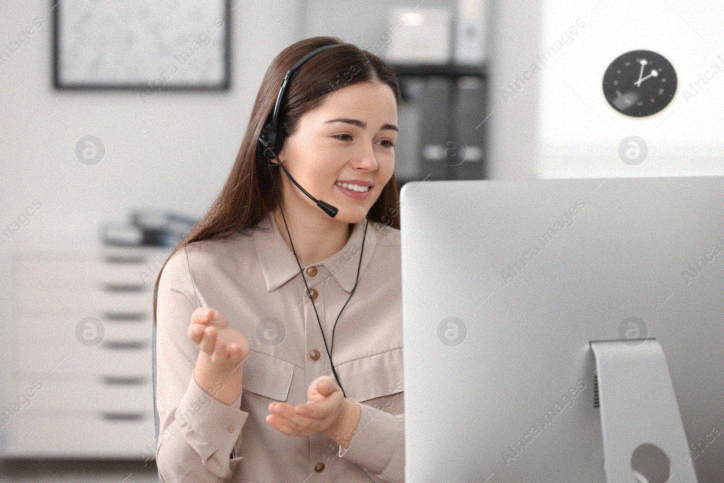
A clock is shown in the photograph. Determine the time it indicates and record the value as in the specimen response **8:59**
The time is **2:02**
